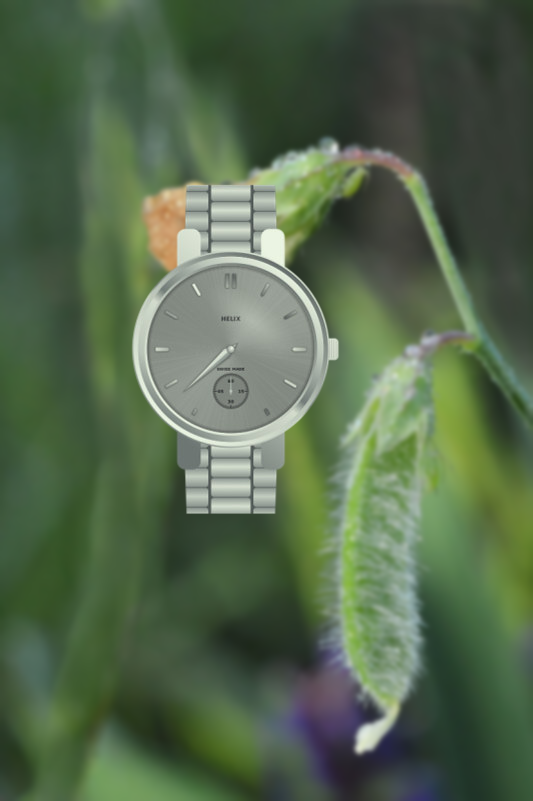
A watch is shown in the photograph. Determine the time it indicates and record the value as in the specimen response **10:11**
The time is **7:38**
